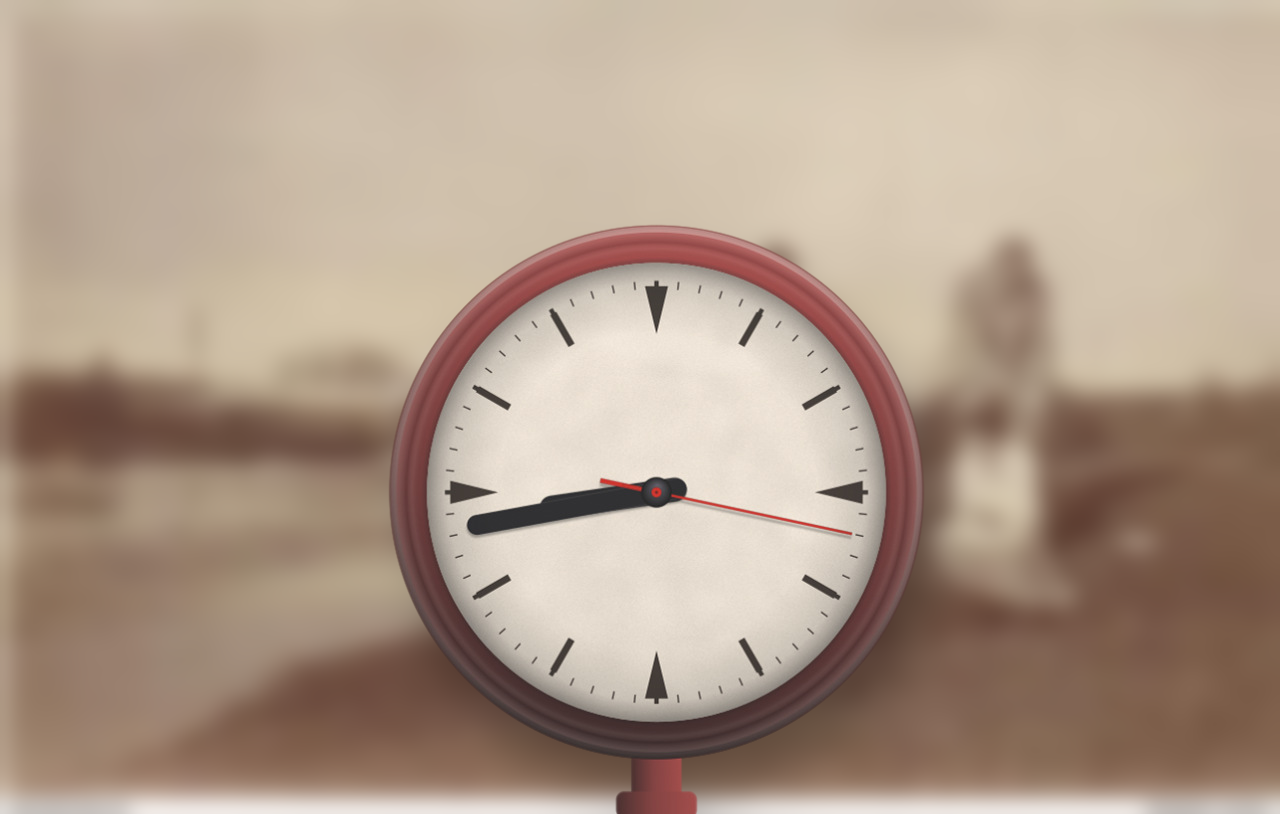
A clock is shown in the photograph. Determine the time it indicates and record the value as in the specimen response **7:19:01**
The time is **8:43:17**
